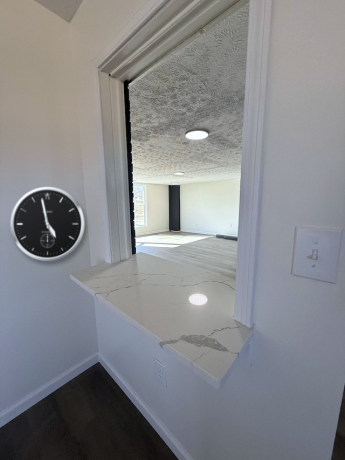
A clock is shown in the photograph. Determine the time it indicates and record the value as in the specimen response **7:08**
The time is **4:58**
